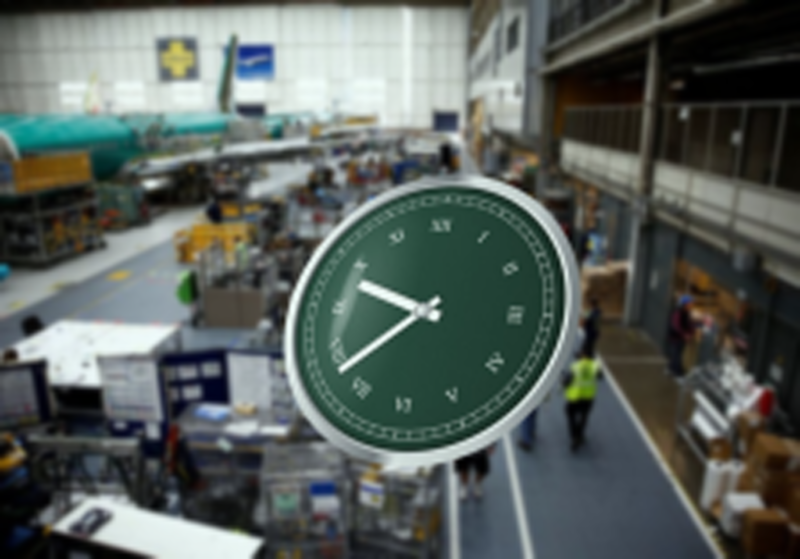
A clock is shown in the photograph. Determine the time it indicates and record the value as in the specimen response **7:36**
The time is **9:38**
